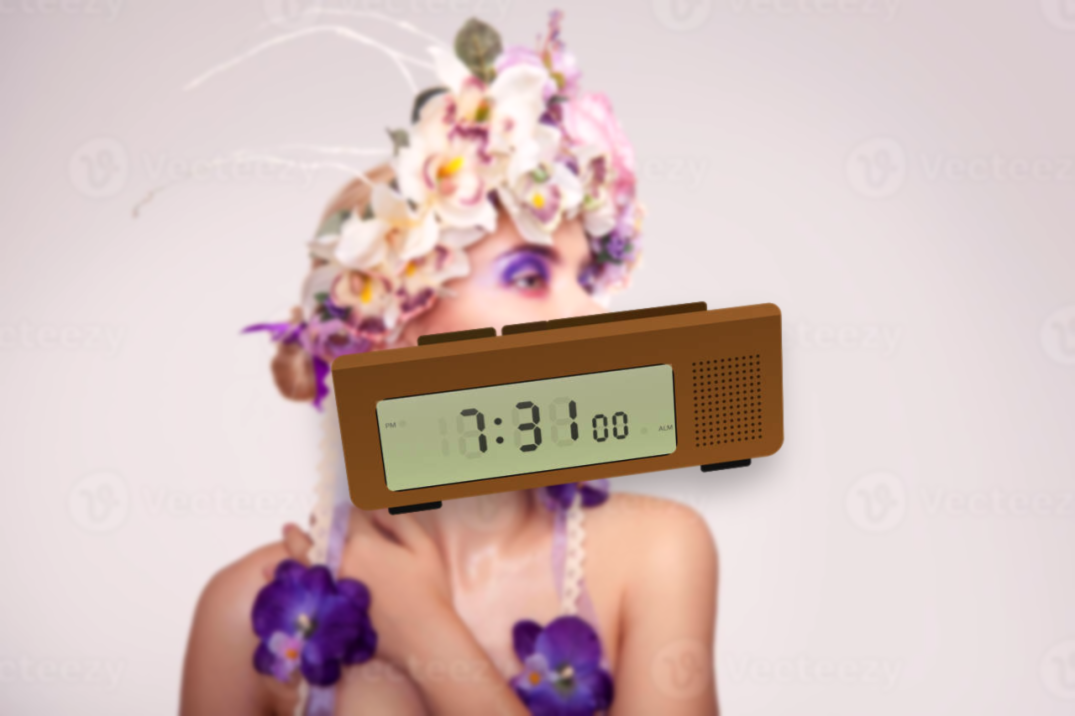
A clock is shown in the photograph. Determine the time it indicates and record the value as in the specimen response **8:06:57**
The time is **7:31:00**
